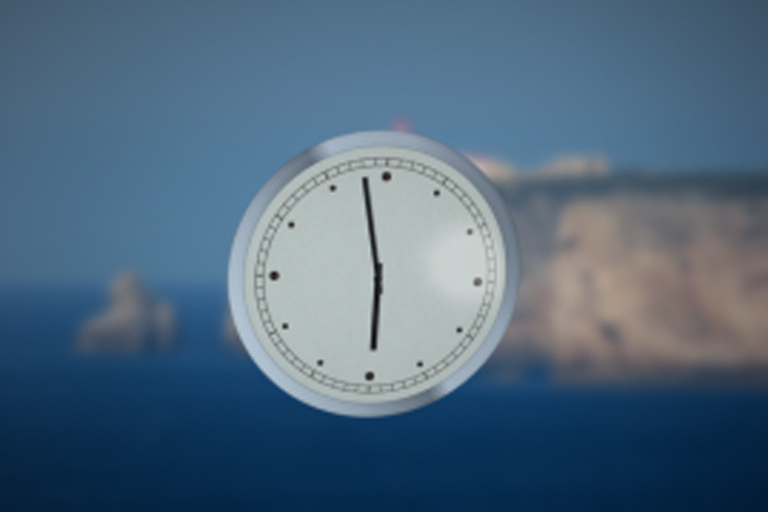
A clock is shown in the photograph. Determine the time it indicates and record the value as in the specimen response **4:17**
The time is **5:58**
